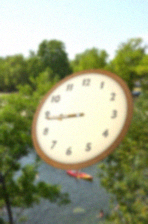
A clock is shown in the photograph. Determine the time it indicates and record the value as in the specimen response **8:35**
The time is **8:44**
